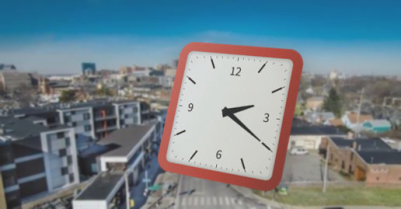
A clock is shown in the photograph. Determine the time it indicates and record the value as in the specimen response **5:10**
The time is **2:20**
